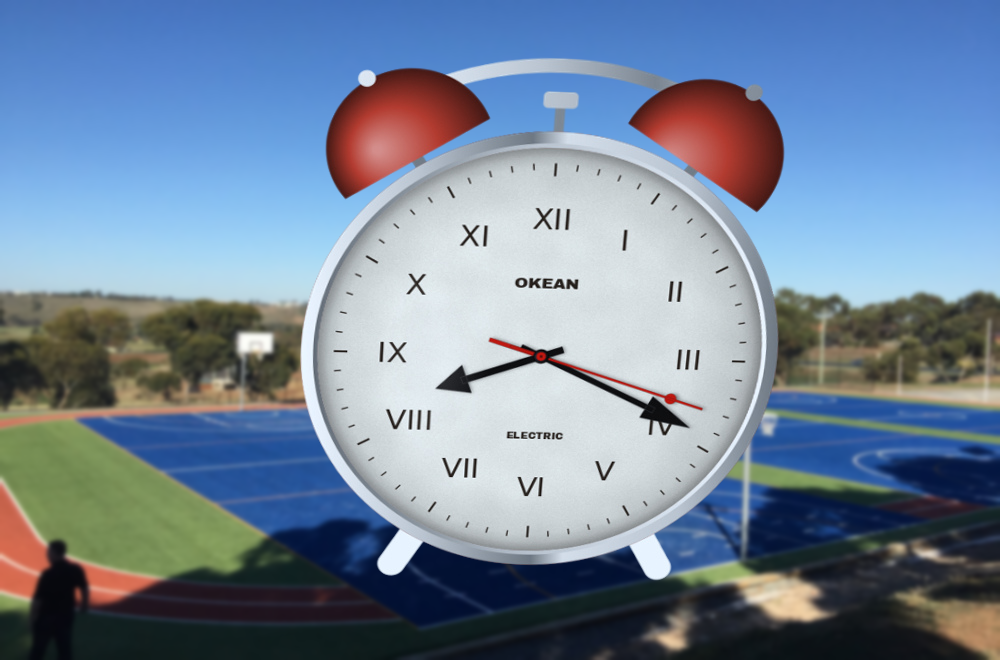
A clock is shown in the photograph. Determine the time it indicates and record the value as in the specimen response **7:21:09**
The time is **8:19:18**
